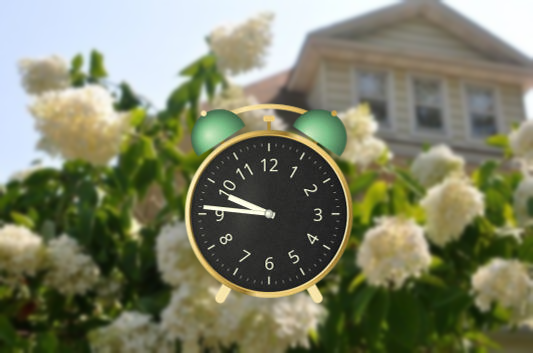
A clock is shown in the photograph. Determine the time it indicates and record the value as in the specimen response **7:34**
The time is **9:46**
